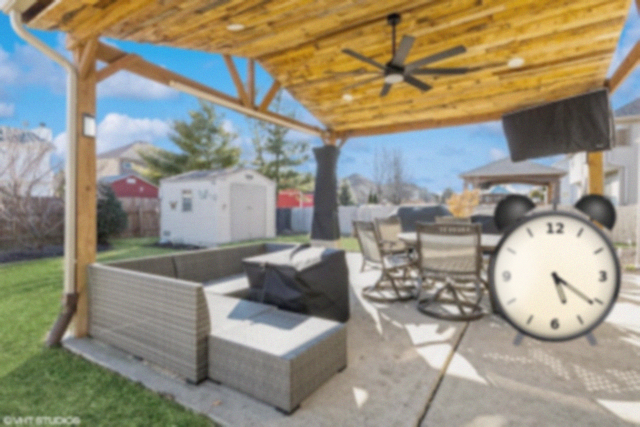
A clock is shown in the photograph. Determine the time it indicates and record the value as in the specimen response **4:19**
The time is **5:21**
